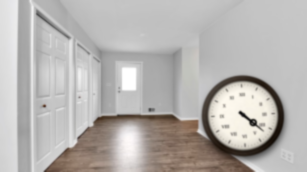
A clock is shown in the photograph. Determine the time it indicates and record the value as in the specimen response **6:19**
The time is **4:22**
